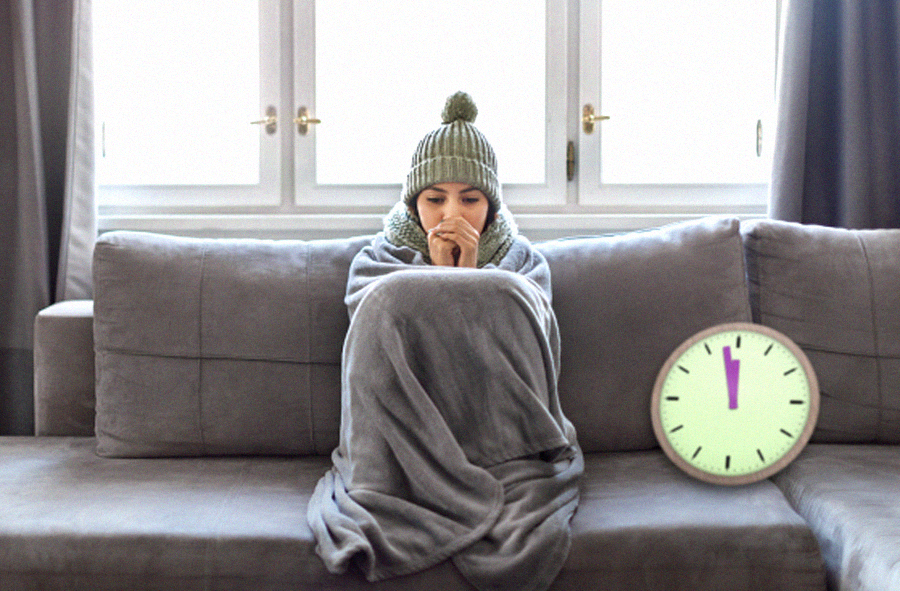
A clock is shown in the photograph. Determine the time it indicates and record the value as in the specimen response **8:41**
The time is **11:58**
